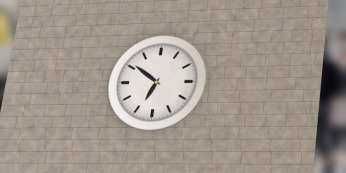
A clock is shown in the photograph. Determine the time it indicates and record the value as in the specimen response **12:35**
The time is **6:51**
